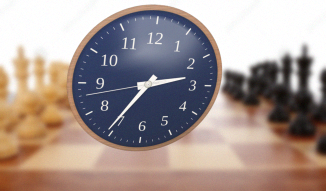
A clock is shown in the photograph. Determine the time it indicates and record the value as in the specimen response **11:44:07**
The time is **2:35:43**
